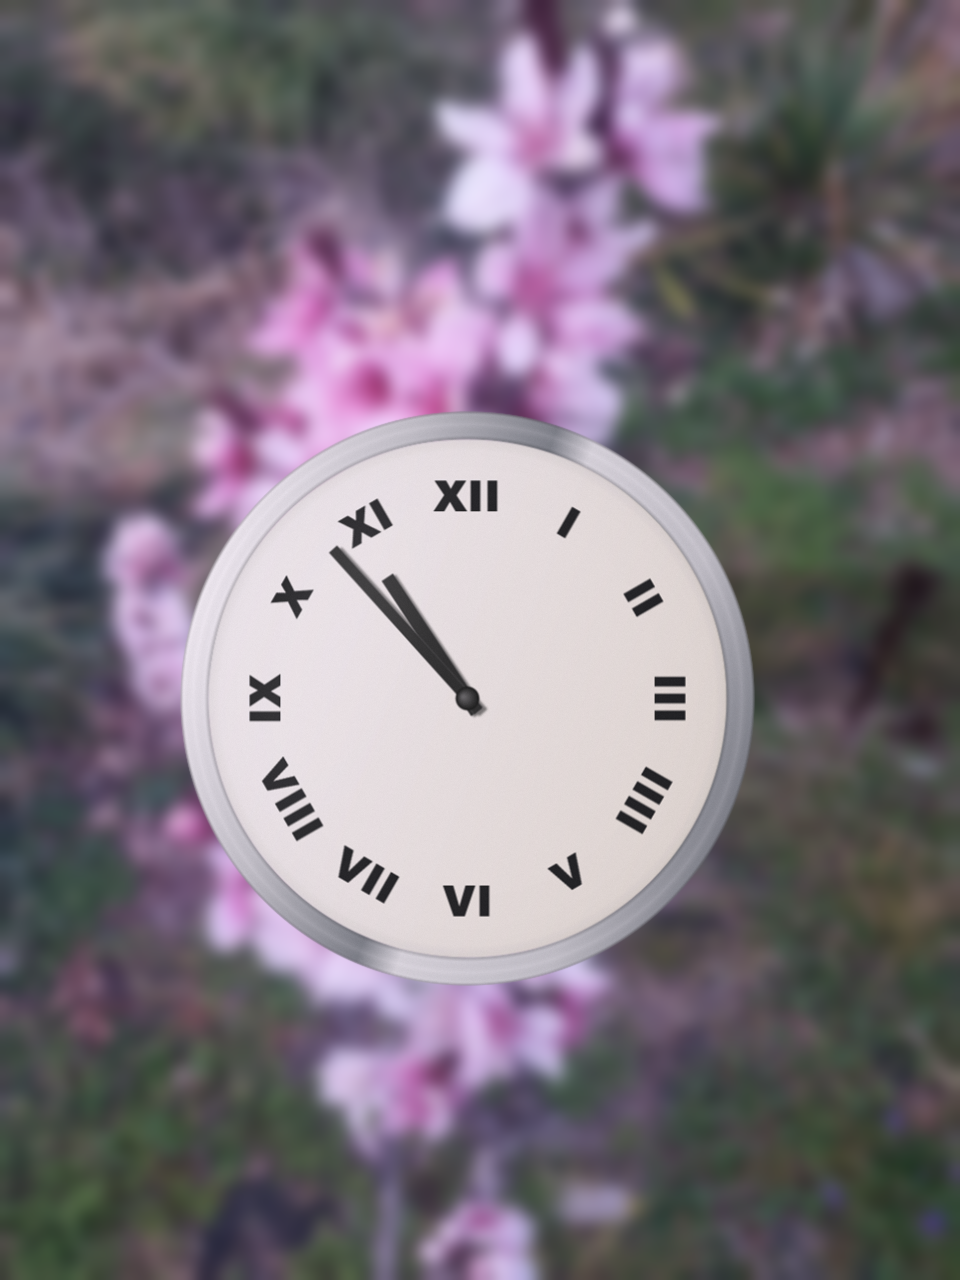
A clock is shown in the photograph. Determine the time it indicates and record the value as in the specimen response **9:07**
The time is **10:53**
